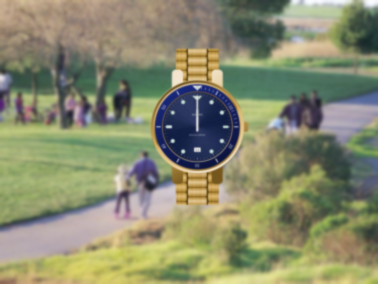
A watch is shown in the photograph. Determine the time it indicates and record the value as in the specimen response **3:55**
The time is **12:00**
